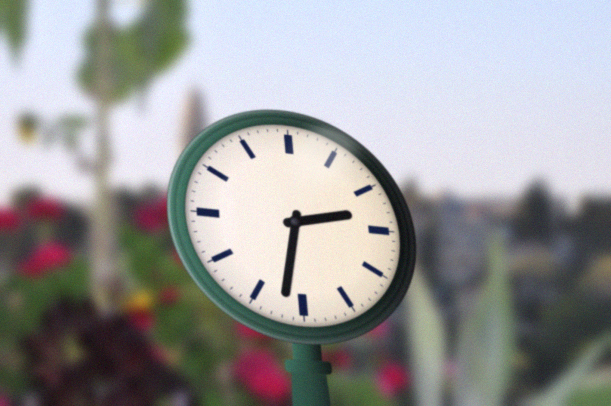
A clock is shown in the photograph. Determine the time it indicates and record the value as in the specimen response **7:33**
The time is **2:32**
